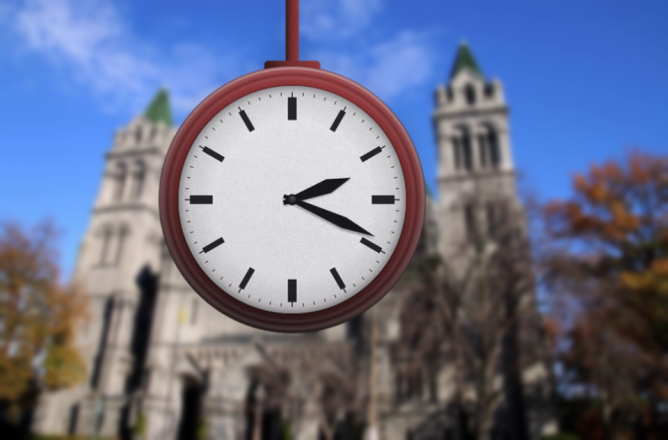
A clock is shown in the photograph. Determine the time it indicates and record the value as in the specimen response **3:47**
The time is **2:19**
